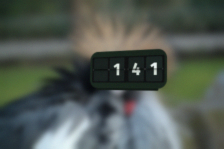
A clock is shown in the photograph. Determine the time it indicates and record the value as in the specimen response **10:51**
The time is **1:41**
